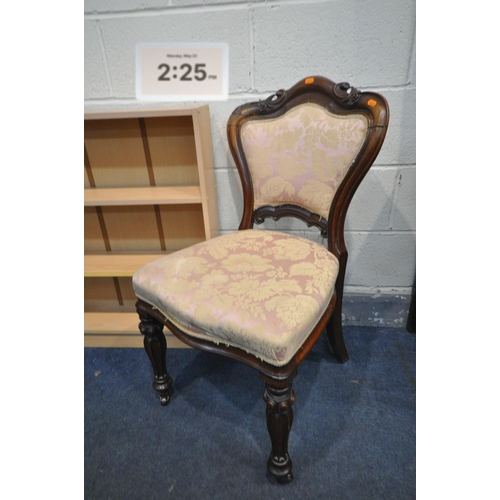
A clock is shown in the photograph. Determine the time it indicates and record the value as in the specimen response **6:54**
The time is **2:25**
